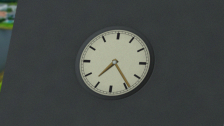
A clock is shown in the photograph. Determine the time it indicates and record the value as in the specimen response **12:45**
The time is **7:24**
